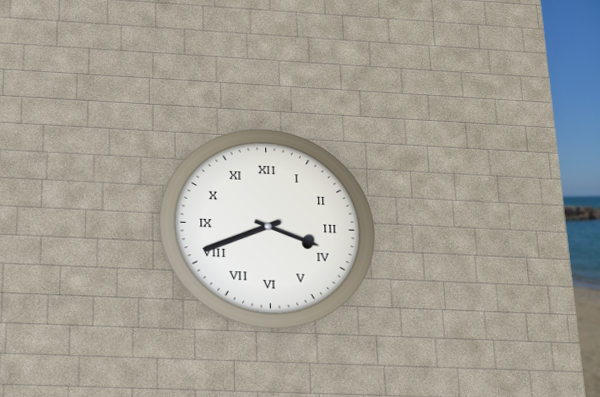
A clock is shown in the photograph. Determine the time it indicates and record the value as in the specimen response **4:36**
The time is **3:41**
